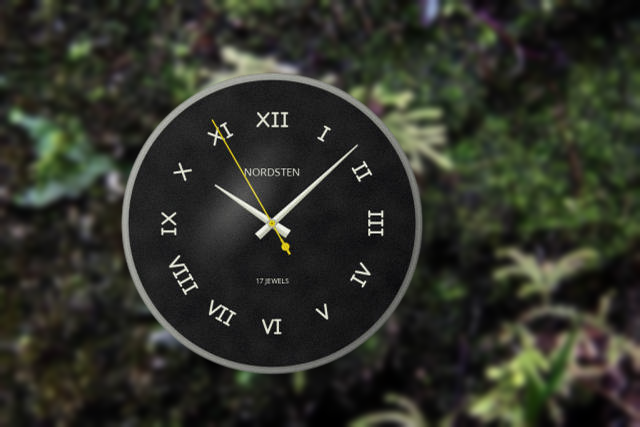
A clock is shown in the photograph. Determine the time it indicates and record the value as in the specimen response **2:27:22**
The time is **10:07:55**
